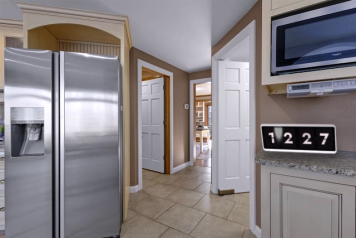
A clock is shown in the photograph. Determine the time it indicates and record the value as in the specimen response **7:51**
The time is **12:27**
